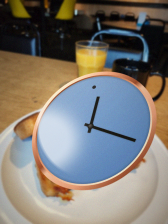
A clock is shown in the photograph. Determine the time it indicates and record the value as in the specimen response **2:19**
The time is **12:19**
